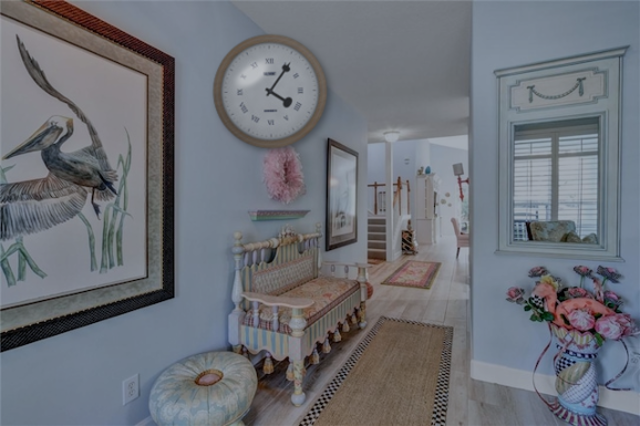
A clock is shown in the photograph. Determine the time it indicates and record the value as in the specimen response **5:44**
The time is **4:06**
